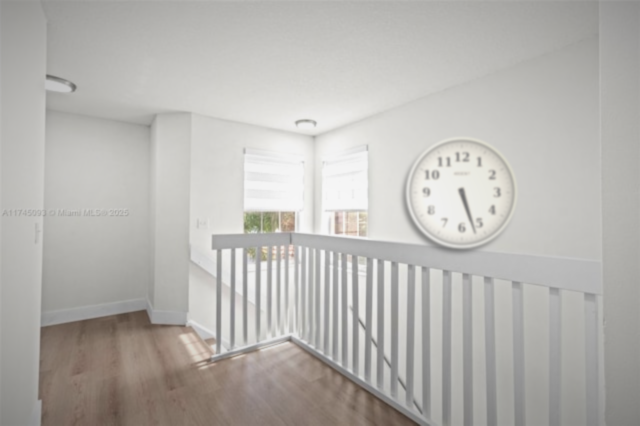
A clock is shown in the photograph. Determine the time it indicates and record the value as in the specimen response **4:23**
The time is **5:27**
